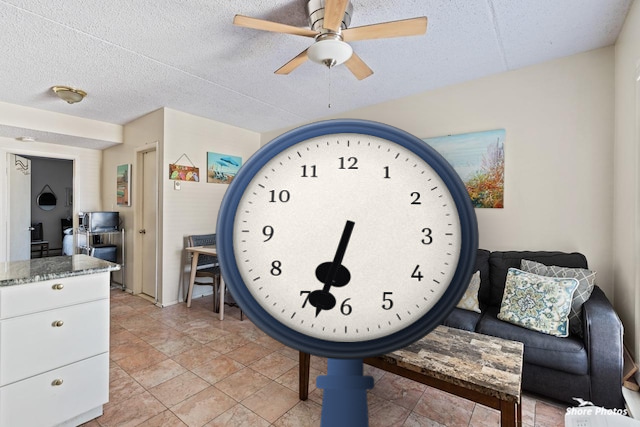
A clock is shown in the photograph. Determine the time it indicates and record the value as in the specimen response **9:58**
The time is **6:33**
